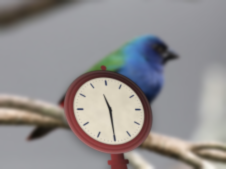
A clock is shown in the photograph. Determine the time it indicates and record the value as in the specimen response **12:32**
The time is **11:30**
